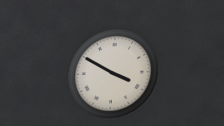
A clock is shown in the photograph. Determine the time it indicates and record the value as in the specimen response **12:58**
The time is **3:50**
